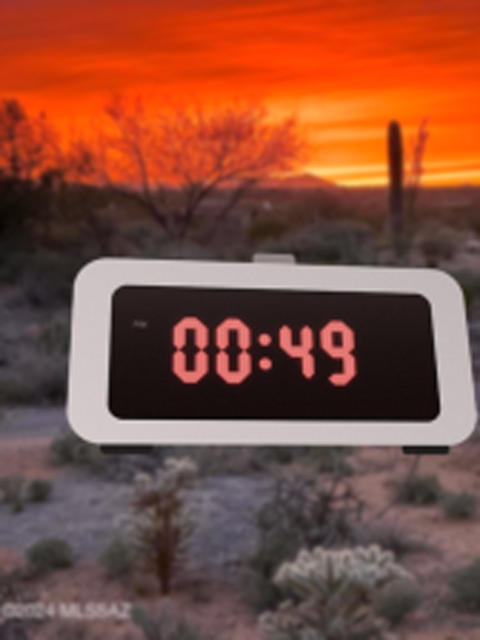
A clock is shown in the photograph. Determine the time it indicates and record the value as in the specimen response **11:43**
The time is **0:49**
